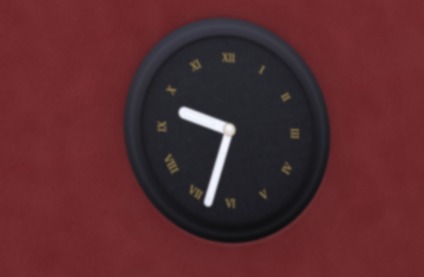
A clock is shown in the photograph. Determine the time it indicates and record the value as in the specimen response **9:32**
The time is **9:33**
